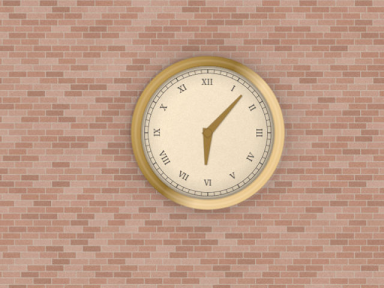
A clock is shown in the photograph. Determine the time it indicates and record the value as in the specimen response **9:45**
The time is **6:07**
